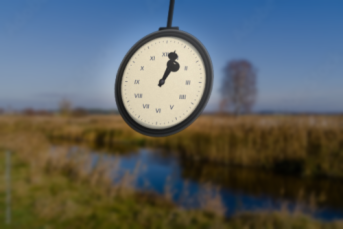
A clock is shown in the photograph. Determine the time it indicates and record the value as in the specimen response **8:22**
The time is **1:03**
